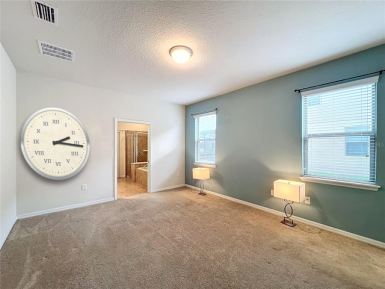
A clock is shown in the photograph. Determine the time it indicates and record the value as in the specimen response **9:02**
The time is **2:16**
